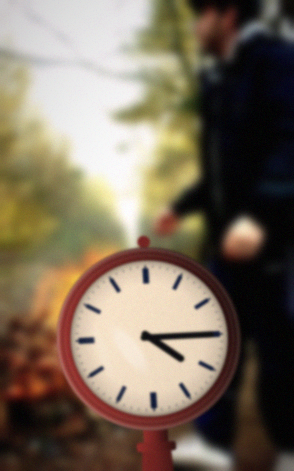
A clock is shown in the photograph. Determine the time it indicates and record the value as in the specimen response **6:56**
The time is **4:15**
